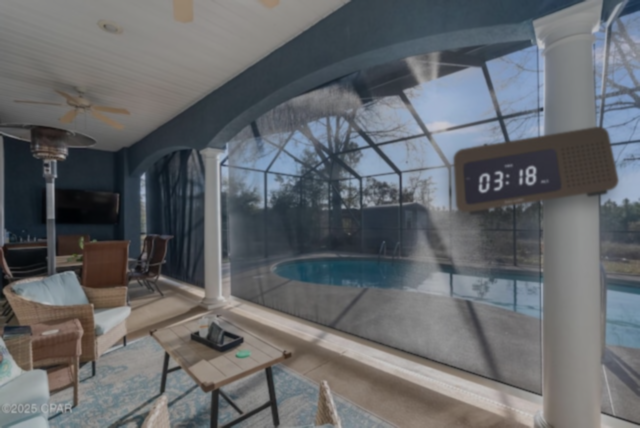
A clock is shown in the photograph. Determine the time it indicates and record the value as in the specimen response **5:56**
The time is **3:18**
